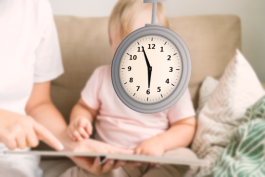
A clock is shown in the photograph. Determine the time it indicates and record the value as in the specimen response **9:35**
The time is **5:56**
